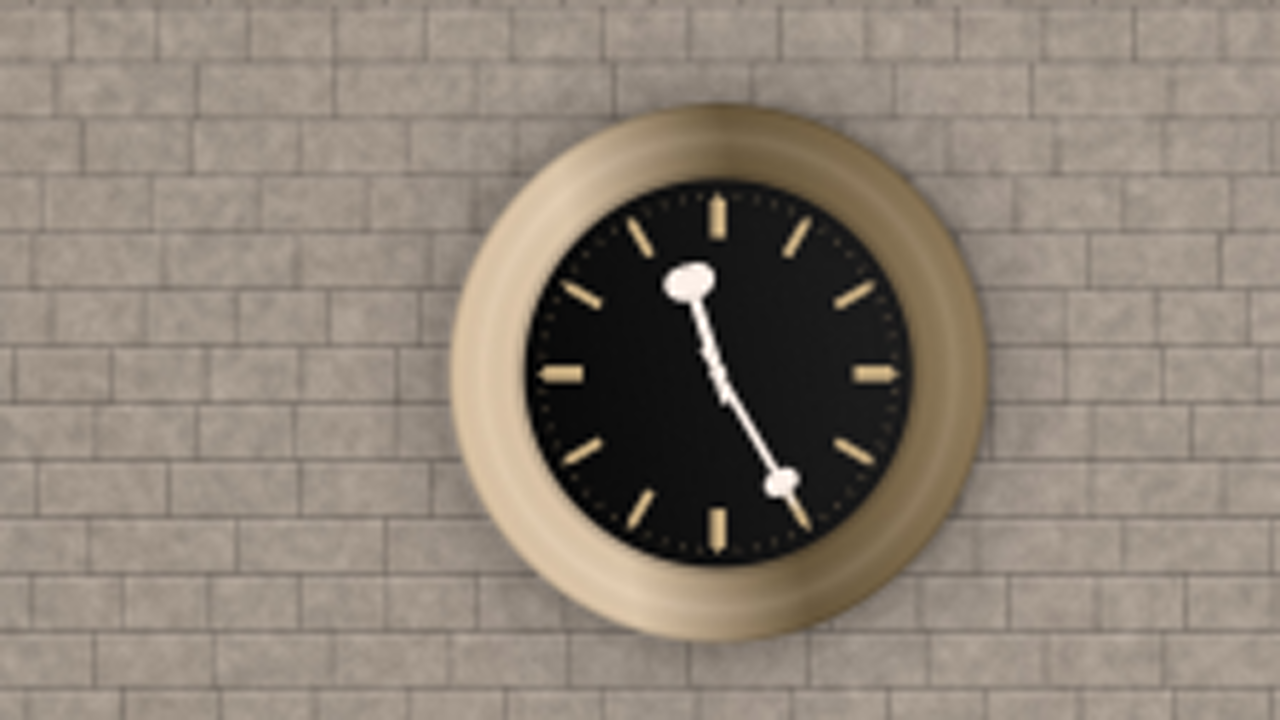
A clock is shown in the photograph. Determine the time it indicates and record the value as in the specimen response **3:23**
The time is **11:25**
